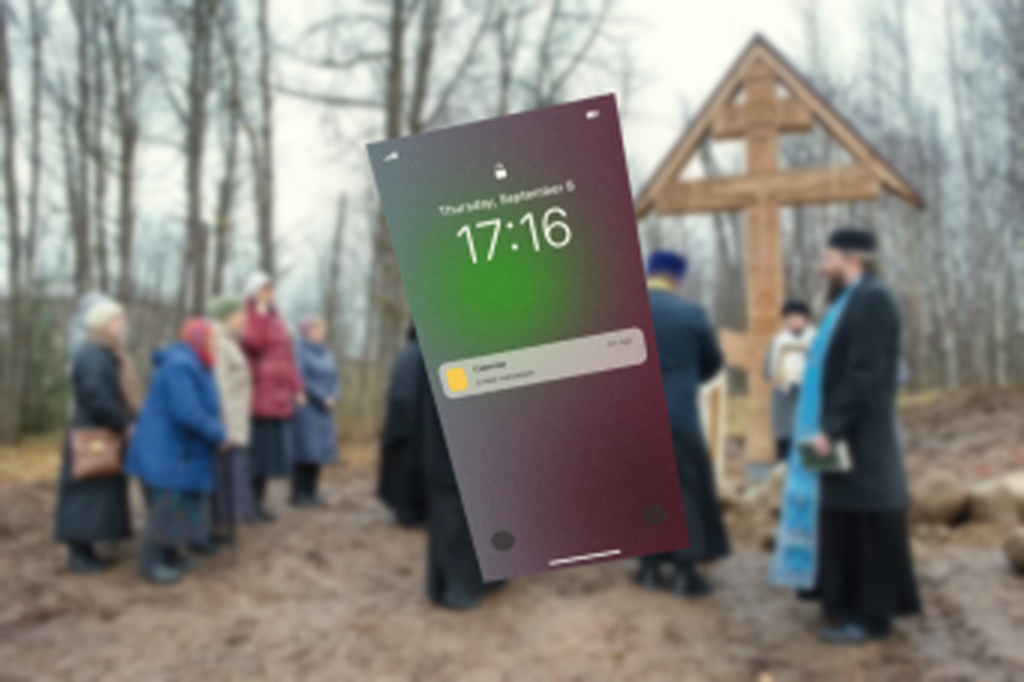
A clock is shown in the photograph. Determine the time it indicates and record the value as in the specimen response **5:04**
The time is **17:16**
